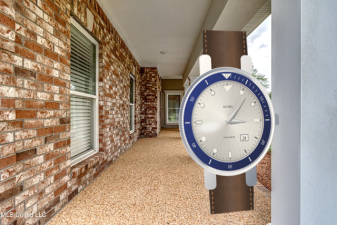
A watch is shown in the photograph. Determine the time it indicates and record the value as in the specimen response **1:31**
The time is **3:07**
